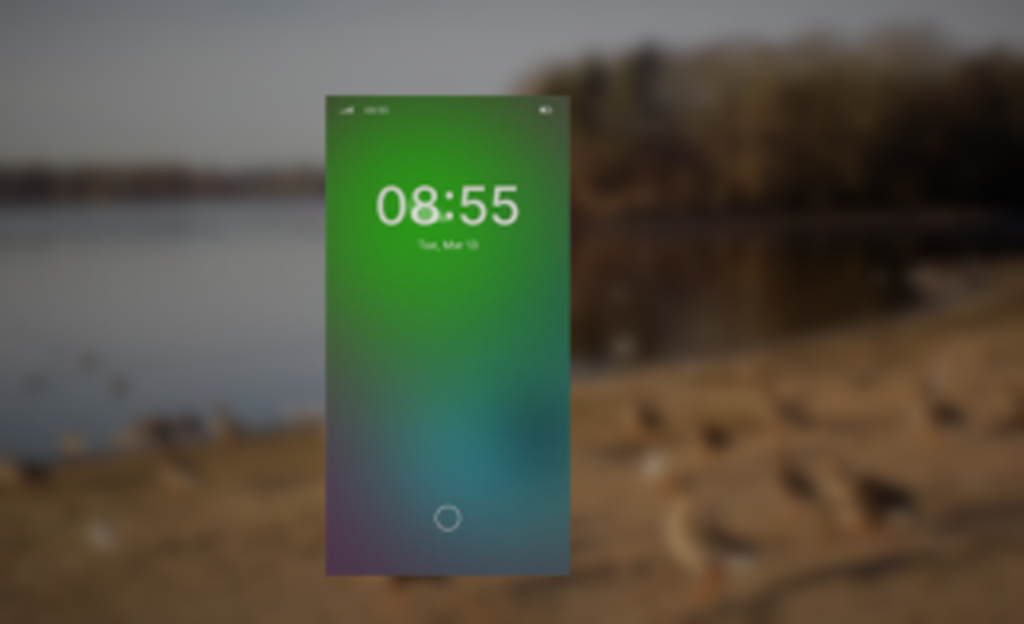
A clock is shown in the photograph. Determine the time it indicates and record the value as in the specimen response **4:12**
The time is **8:55**
